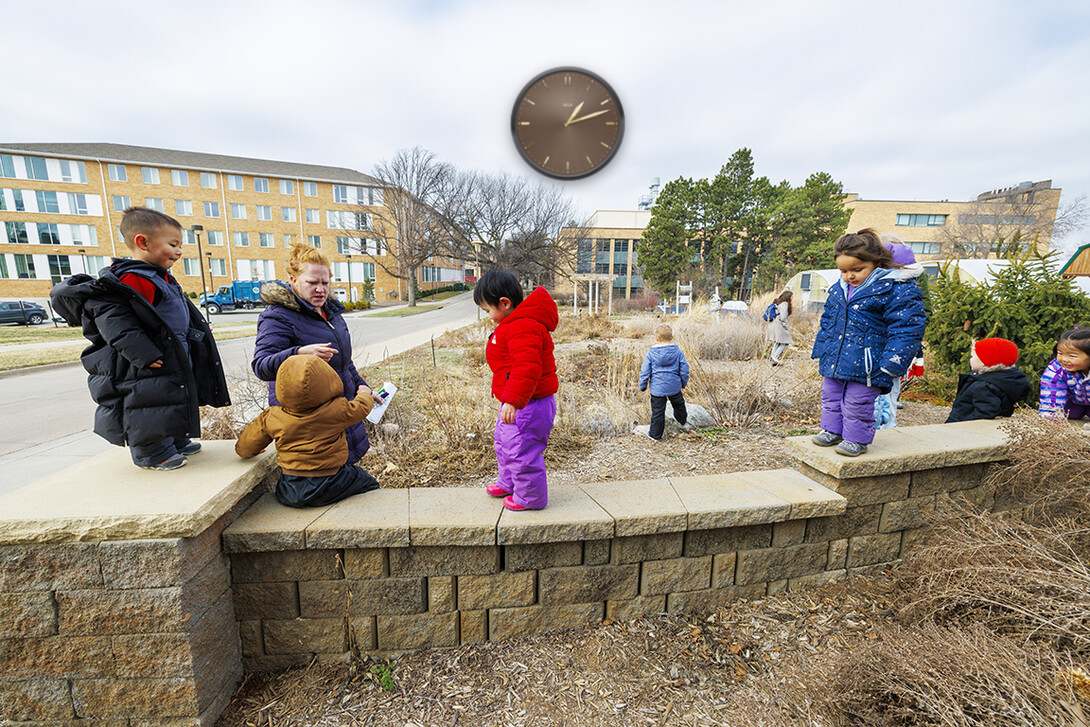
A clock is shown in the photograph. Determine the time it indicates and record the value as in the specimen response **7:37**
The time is **1:12**
